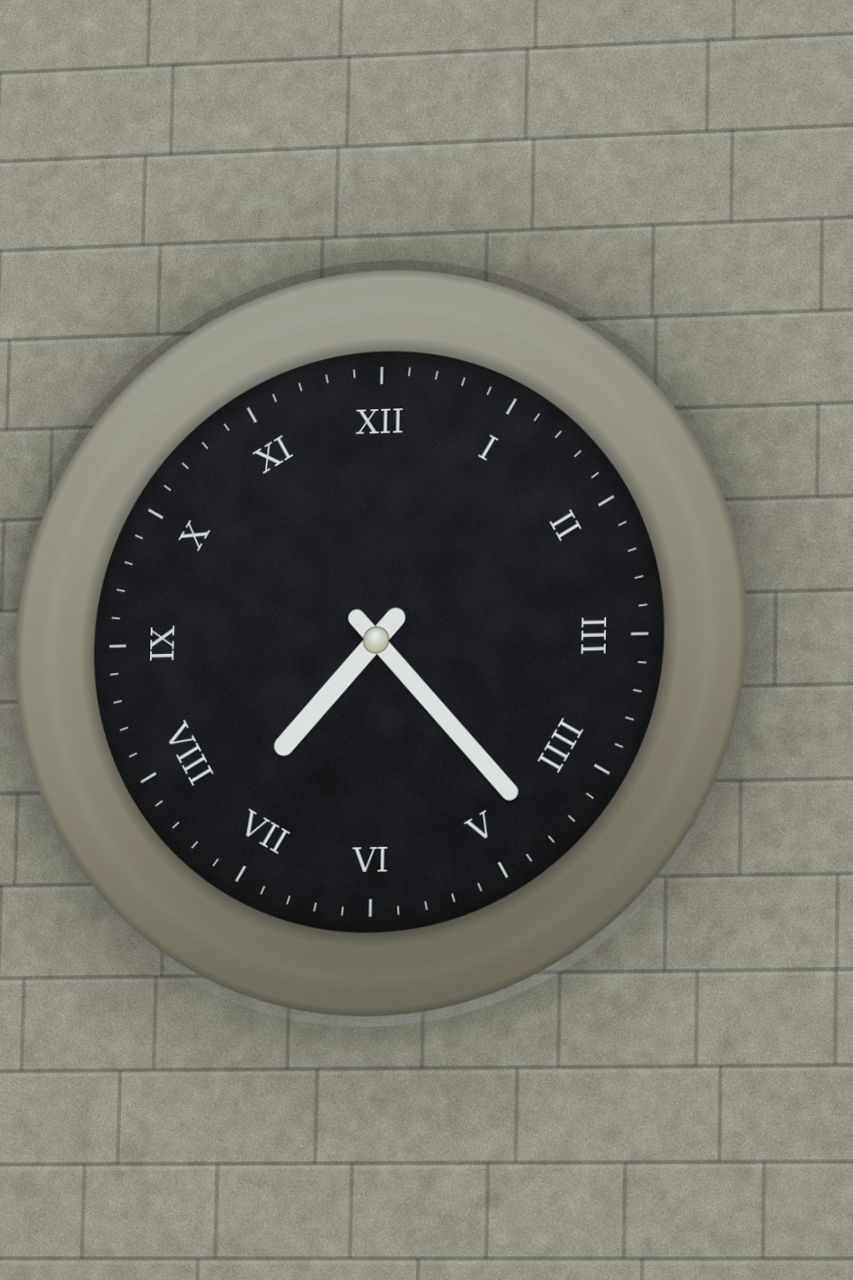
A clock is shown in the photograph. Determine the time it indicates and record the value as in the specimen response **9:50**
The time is **7:23**
